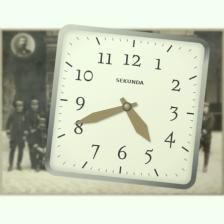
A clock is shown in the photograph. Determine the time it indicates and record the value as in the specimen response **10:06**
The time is **4:41**
